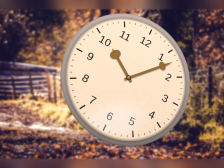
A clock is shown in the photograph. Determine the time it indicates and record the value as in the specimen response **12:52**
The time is **10:07**
